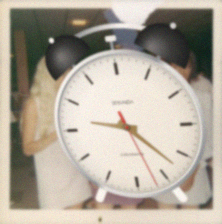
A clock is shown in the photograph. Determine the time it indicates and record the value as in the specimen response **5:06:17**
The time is **9:22:27**
